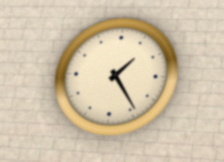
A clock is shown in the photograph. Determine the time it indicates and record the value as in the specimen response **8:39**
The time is **1:24**
